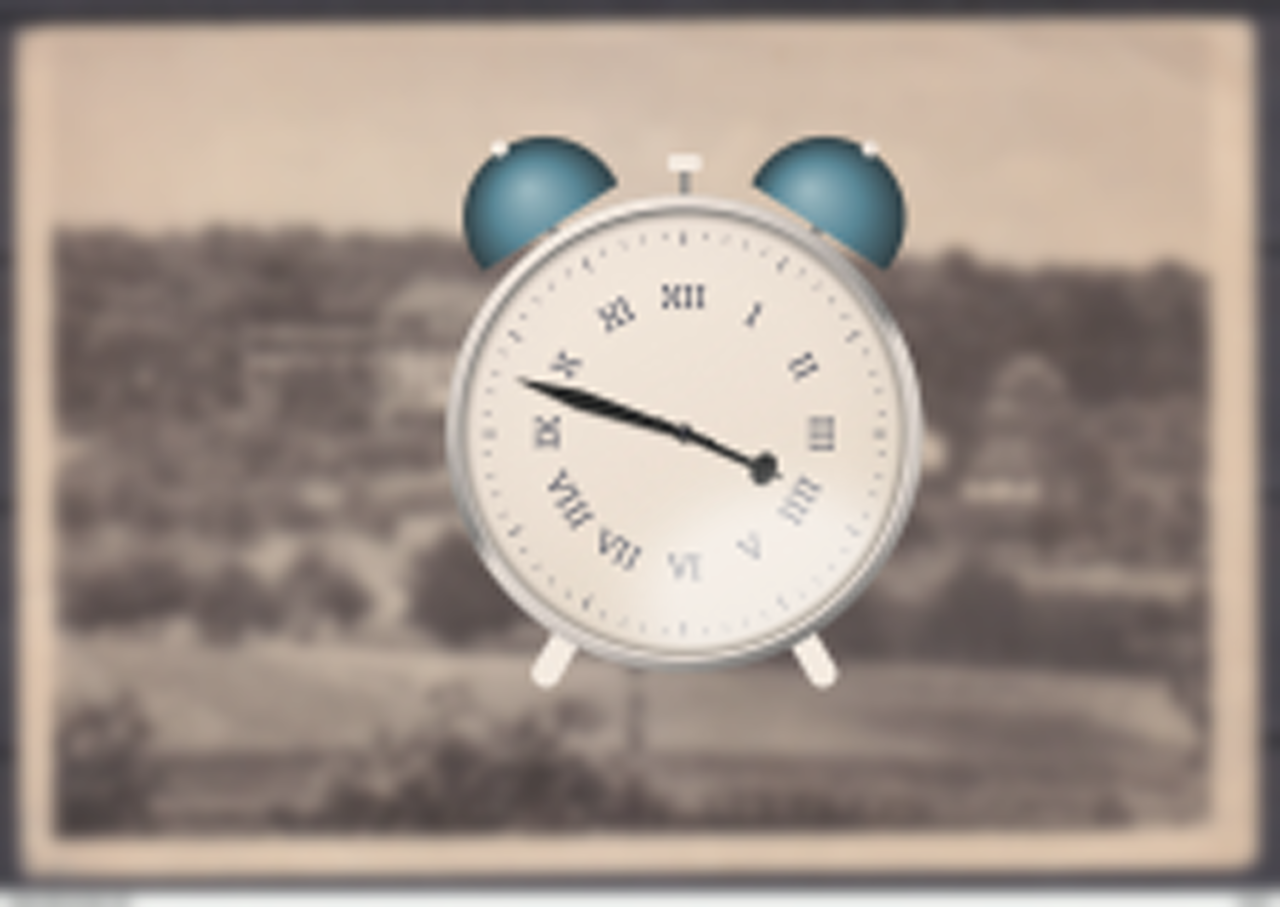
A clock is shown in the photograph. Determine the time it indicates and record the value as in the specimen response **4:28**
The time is **3:48**
